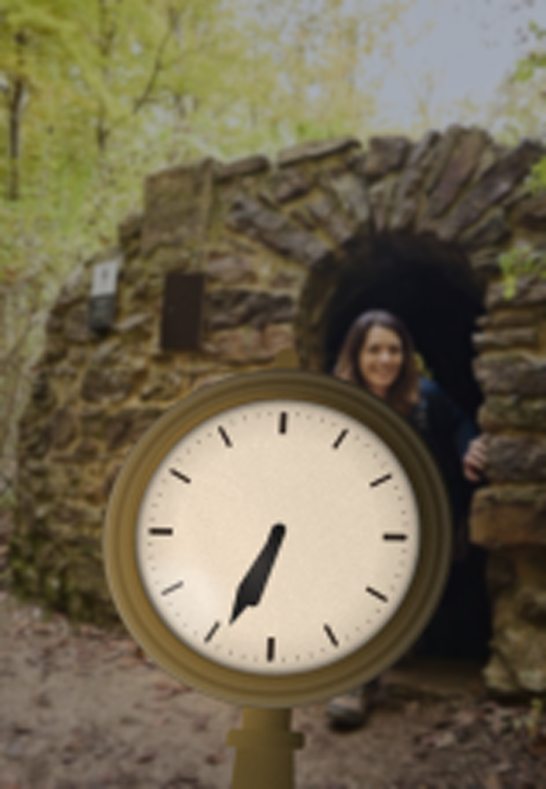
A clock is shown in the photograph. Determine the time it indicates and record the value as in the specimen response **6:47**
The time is **6:34**
